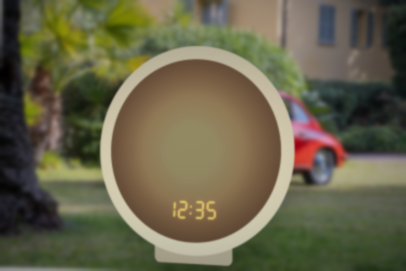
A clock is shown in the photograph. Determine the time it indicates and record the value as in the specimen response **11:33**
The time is **12:35**
